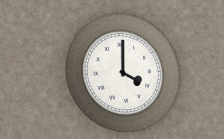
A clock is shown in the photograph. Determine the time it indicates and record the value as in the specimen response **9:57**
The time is **4:01**
